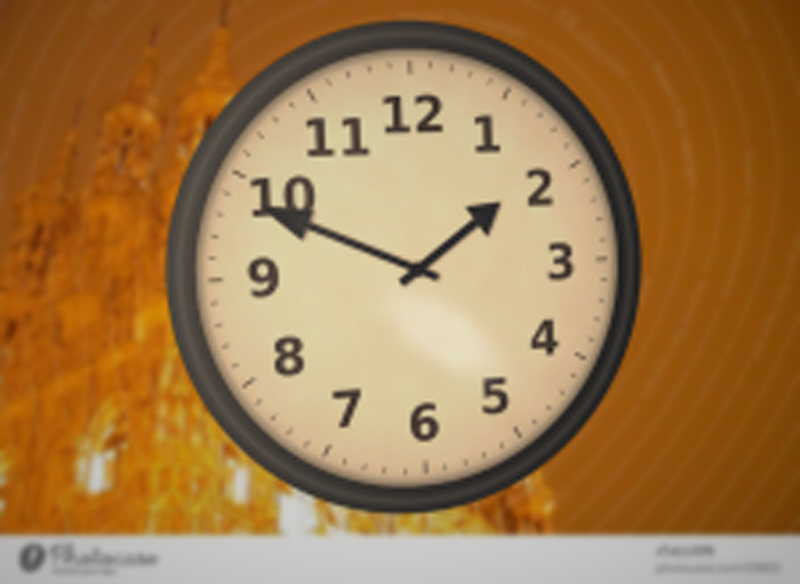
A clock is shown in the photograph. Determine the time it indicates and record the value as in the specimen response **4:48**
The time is **1:49**
